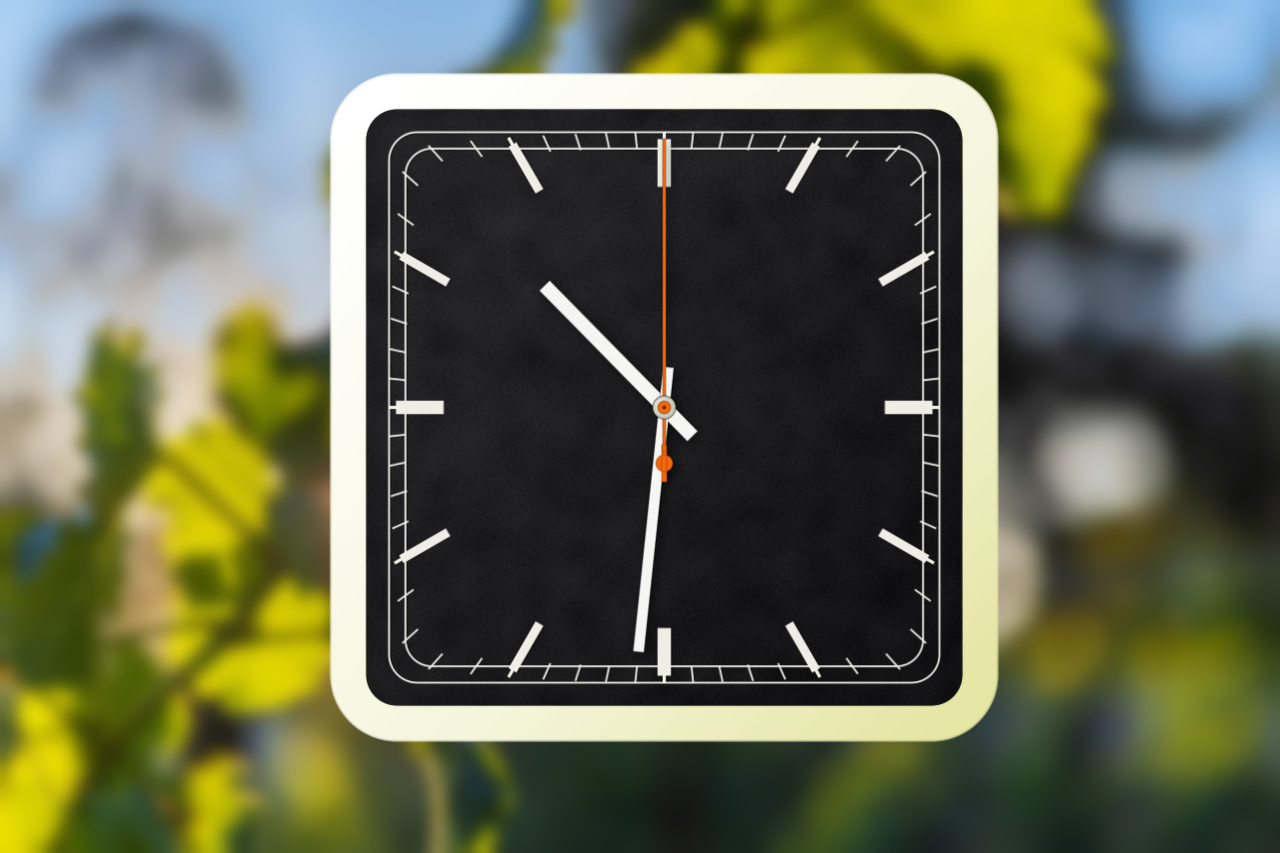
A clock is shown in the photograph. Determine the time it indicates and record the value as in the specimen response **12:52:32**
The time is **10:31:00**
